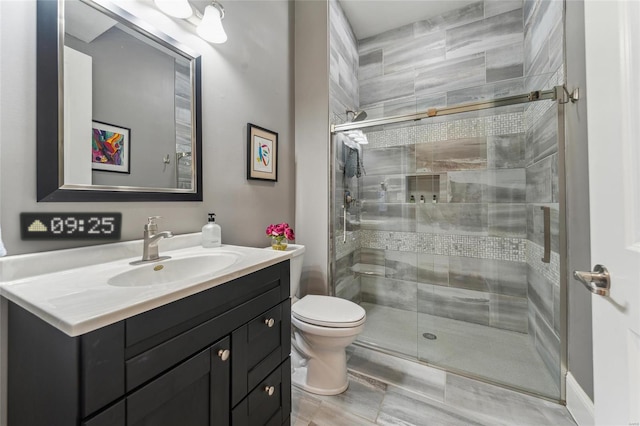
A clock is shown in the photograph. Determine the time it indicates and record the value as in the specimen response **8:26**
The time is **9:25**
